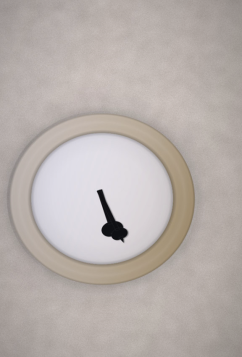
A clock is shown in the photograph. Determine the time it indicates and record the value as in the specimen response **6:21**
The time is **5:26**
